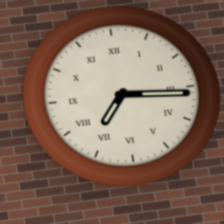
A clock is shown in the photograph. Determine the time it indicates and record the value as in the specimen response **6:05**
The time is **7:16**
